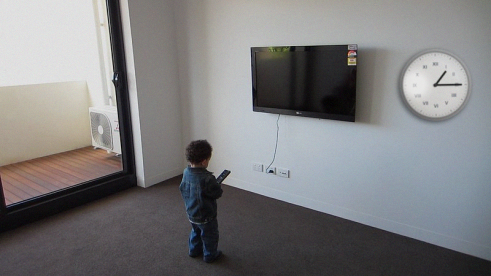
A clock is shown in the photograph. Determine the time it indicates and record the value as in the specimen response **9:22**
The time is **1:15**
